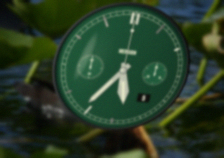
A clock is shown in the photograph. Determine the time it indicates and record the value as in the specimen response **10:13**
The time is **5:36**
